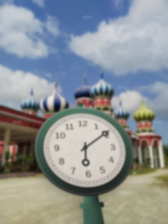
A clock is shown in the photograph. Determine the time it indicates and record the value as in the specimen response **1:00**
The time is **6:09**
